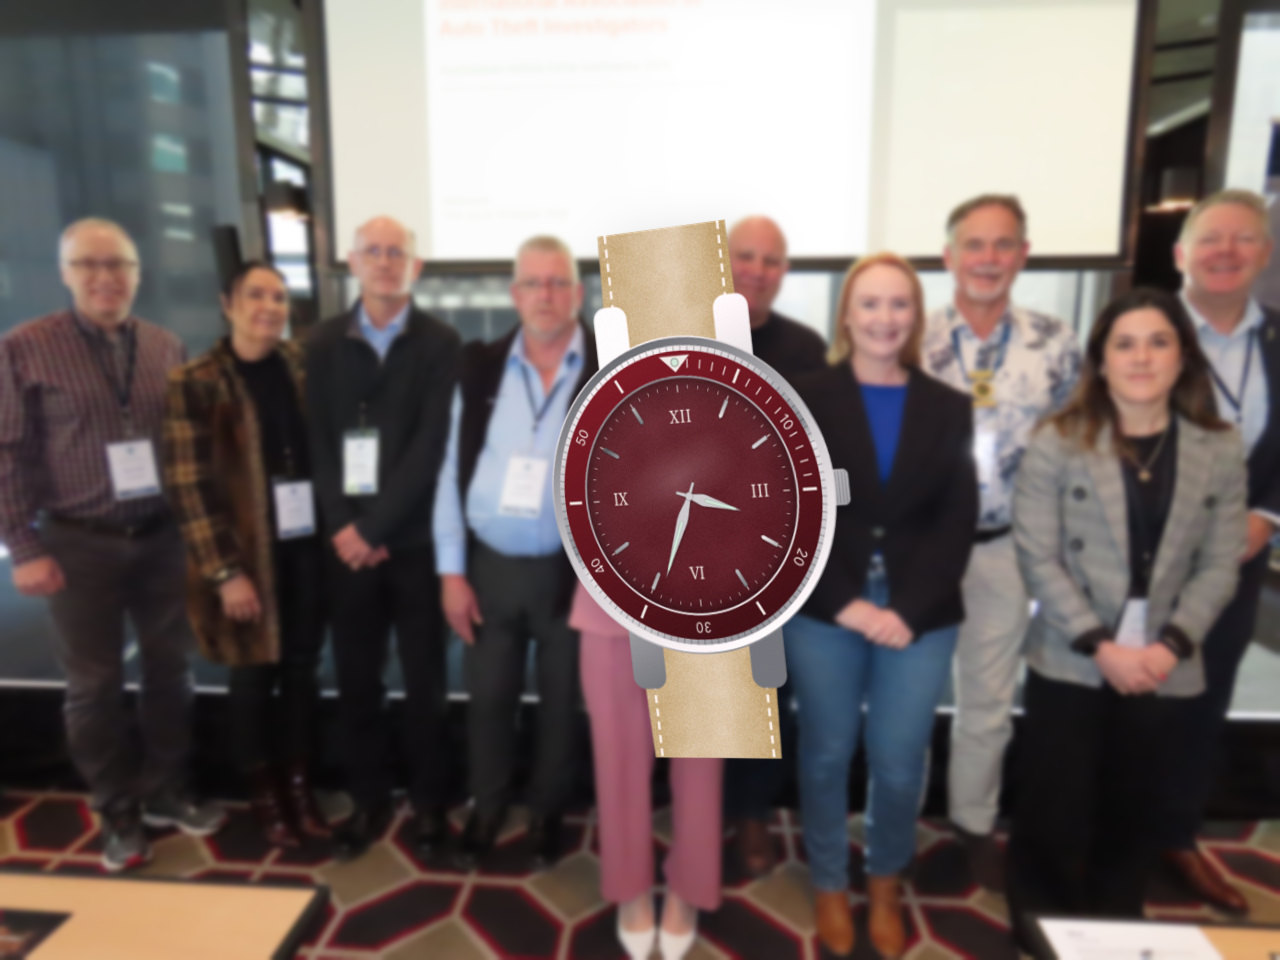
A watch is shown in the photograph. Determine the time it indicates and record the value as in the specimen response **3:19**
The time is **3:34**
